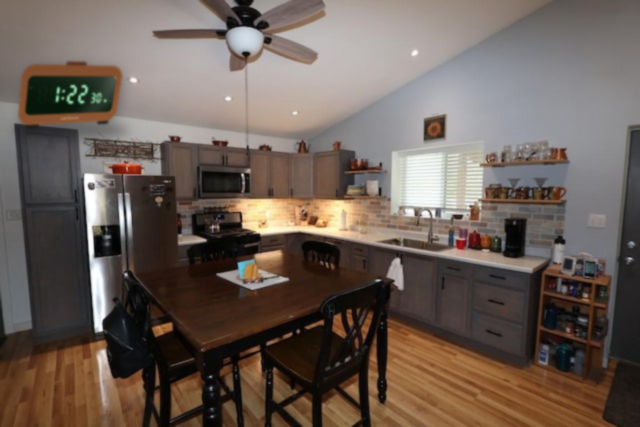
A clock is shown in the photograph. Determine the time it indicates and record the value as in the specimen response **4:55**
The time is **1:22**
